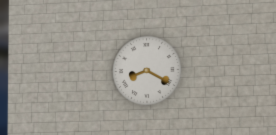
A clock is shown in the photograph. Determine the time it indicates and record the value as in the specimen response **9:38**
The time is **8:20**
